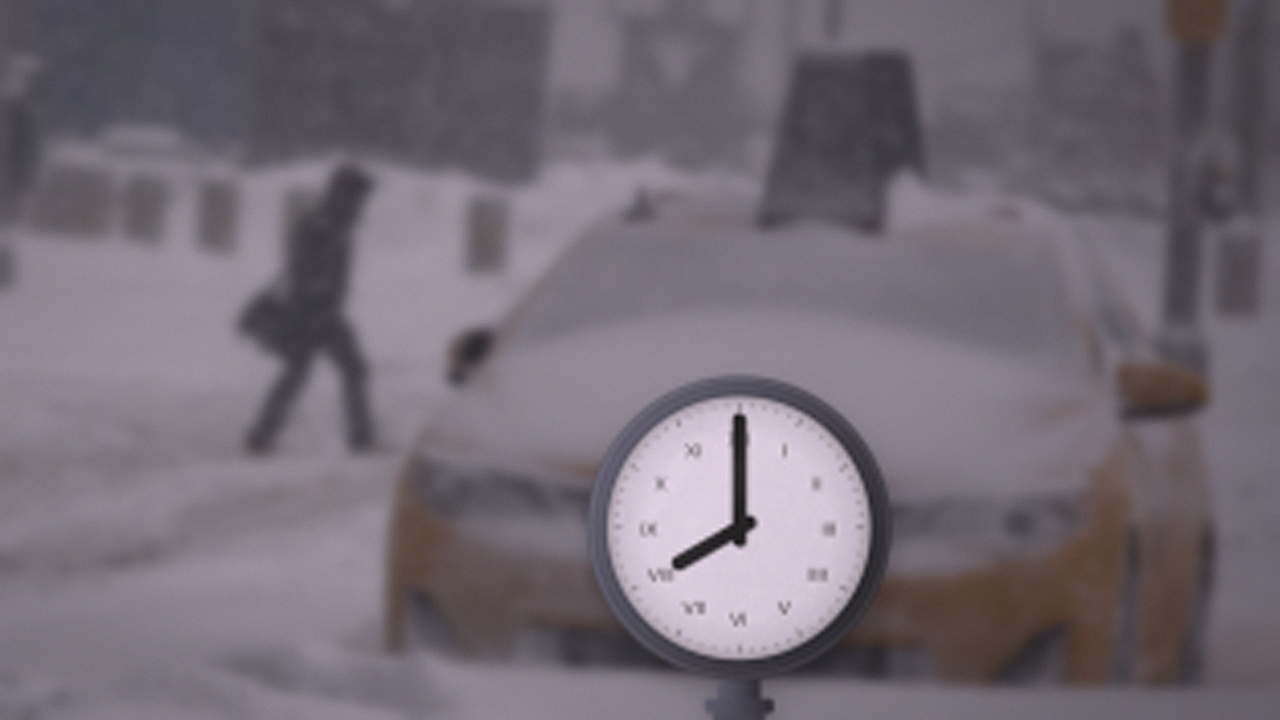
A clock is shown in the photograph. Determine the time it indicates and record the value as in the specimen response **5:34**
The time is **8:00**
